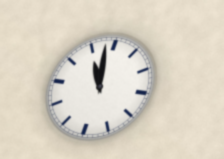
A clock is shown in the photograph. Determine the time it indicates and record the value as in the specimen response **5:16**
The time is **10:58**
